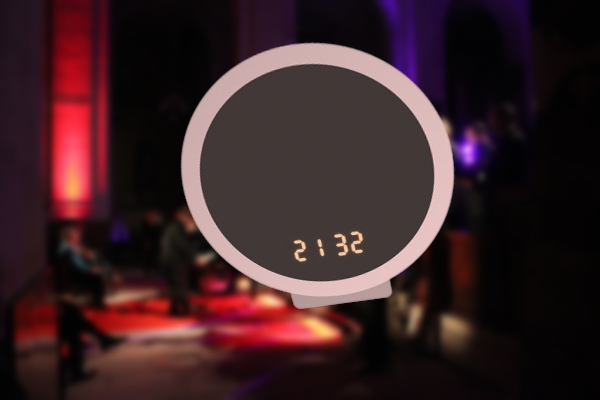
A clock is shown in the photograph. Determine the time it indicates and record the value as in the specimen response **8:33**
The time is **21:32**
